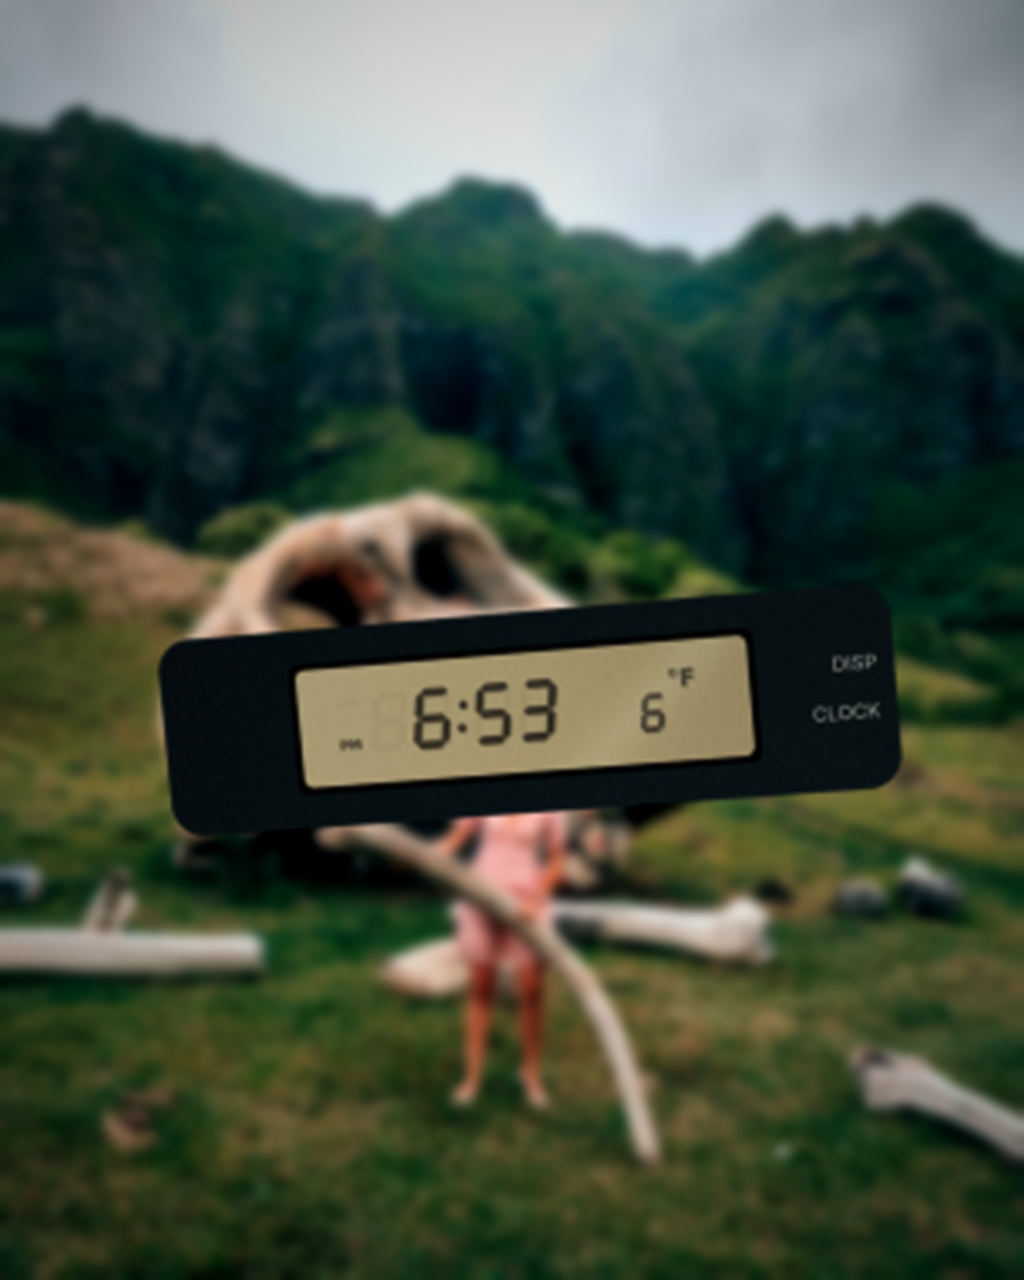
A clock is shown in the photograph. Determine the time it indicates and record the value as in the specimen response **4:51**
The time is **6:53**
